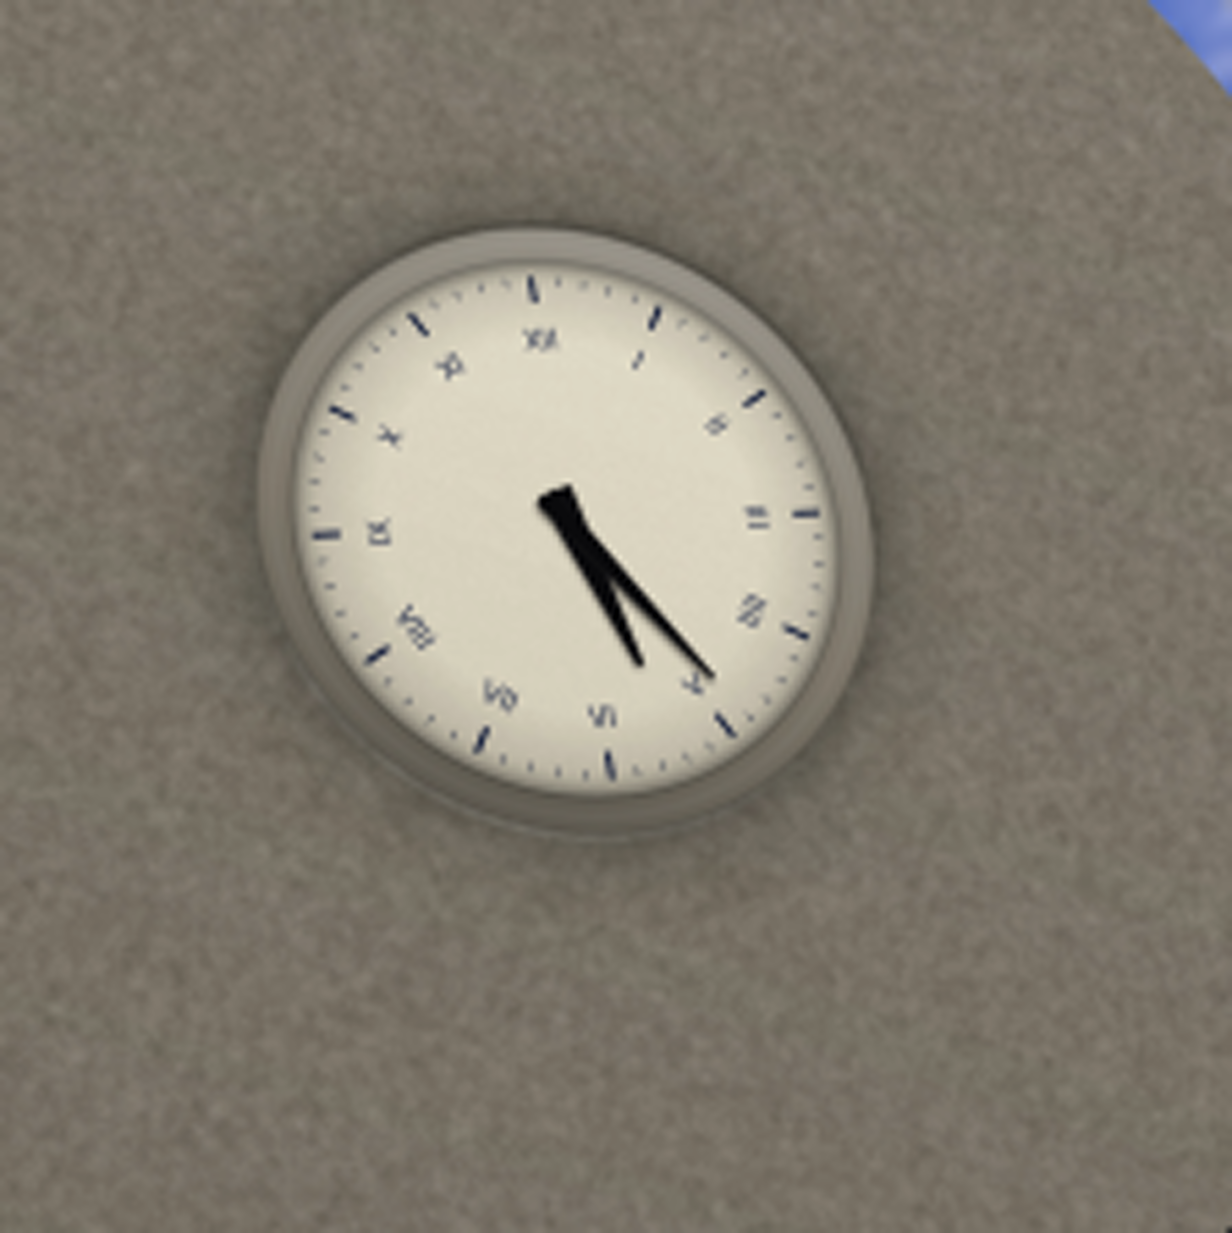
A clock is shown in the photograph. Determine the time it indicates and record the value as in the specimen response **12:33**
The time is **5:24**
